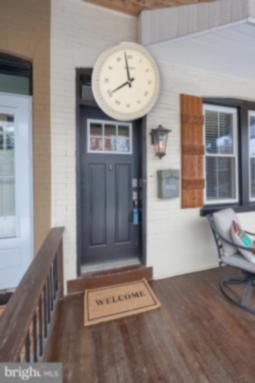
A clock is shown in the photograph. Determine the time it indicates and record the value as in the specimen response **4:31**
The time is **7:58**
